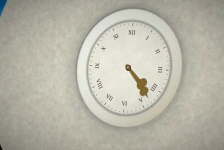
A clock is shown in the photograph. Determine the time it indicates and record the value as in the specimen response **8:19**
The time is **4:23**
